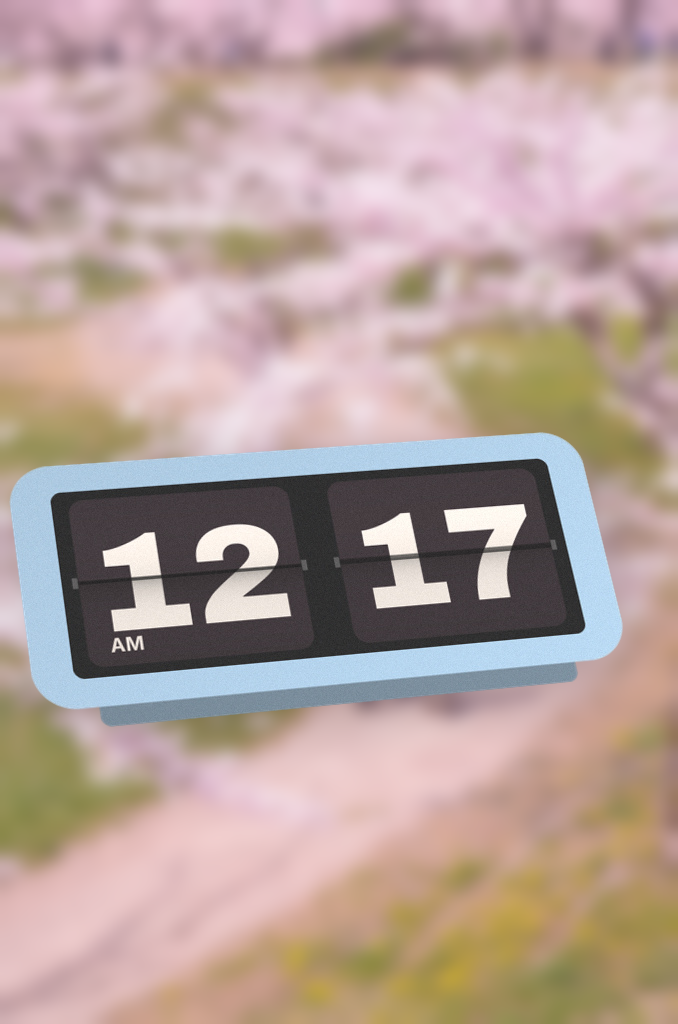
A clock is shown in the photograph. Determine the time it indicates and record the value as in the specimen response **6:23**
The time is **12:17**
